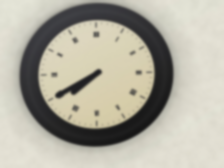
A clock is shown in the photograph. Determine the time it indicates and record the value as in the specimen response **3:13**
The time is **7:40**
